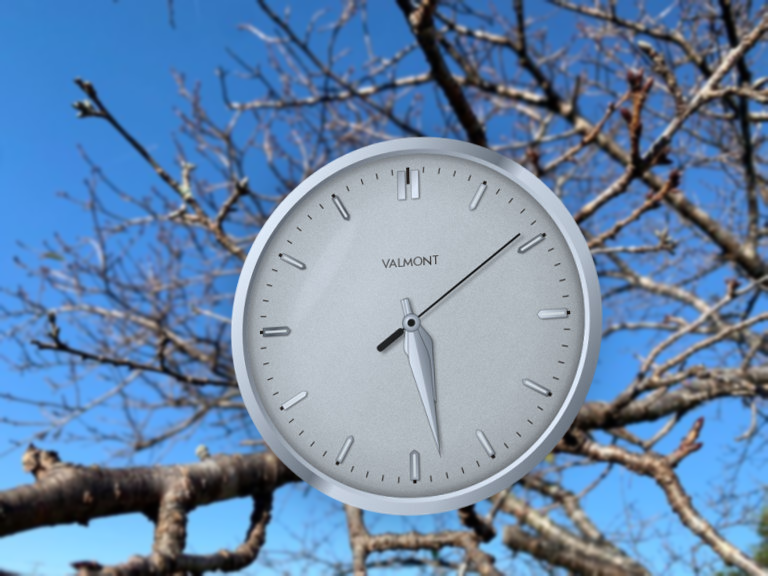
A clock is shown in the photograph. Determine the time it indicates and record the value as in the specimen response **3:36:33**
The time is **5:28:09**
